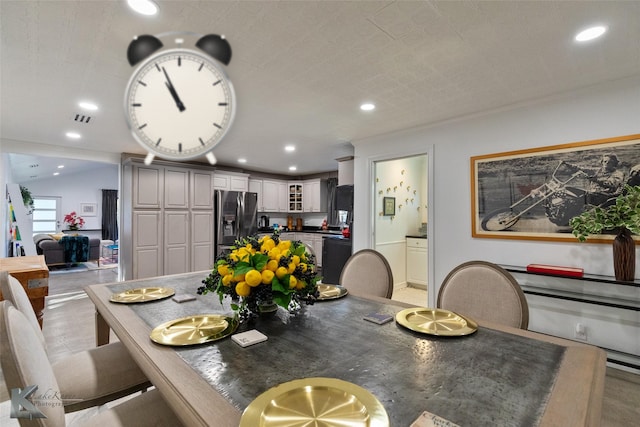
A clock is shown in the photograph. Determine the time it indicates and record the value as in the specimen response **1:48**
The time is **10:56**
